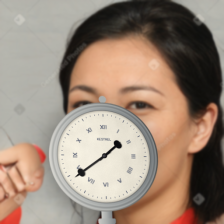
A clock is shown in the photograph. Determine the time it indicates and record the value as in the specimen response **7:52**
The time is **1:39**
